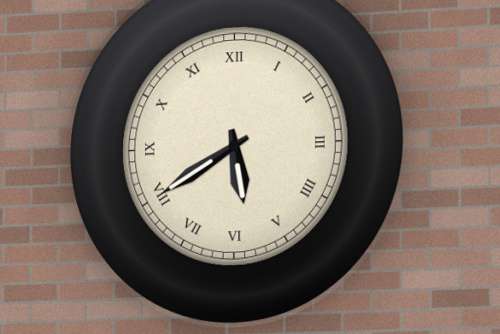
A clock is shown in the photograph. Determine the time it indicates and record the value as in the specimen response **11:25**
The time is **5:40**
